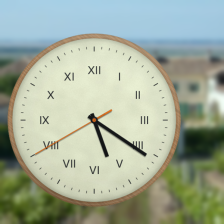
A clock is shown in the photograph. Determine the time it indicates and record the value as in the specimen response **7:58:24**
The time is **5:20:40**
